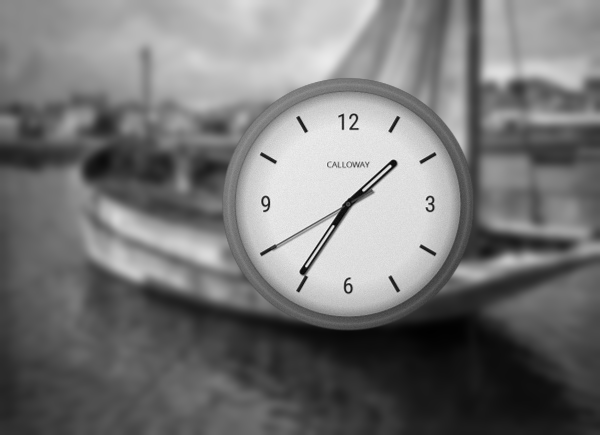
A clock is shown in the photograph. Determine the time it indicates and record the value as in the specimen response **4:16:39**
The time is **1:35:40**
